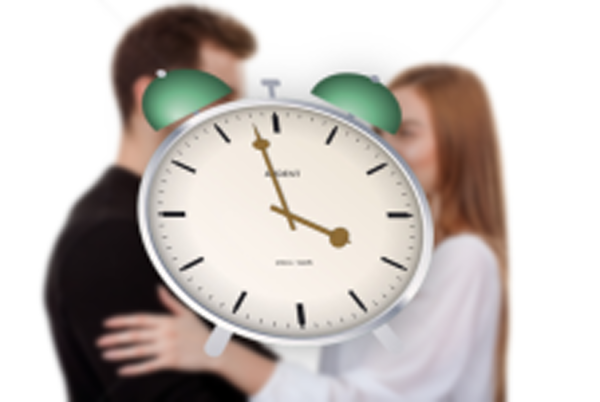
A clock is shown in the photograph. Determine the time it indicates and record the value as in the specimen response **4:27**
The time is **3:58**
